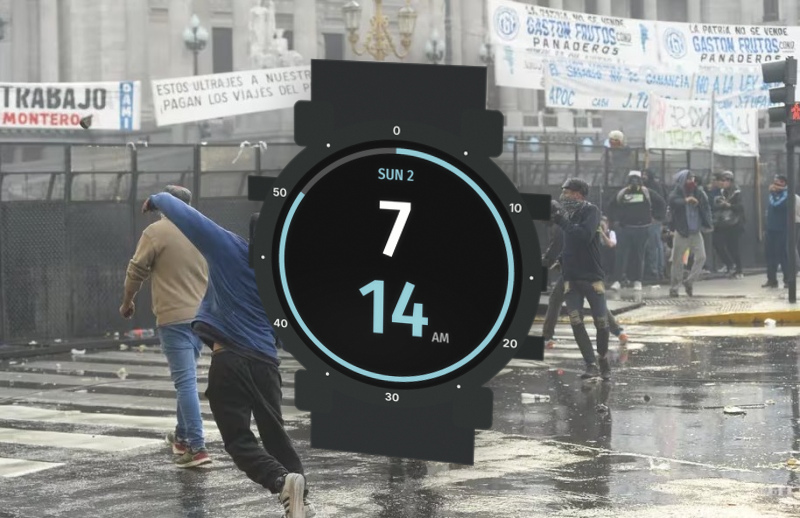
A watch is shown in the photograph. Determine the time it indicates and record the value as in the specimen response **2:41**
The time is **7:14**
